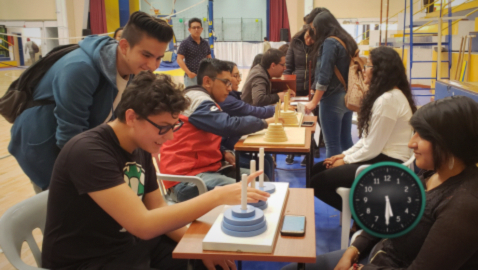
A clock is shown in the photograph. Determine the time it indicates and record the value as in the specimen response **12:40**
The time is **5:30**
